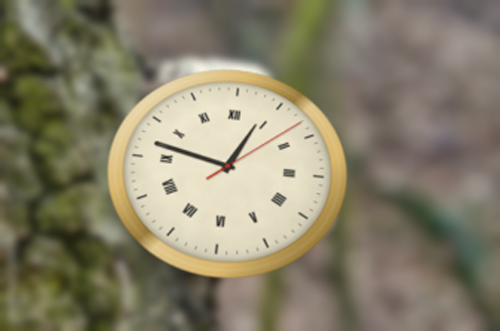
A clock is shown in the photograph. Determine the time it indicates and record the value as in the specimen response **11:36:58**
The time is **12:47:08**
